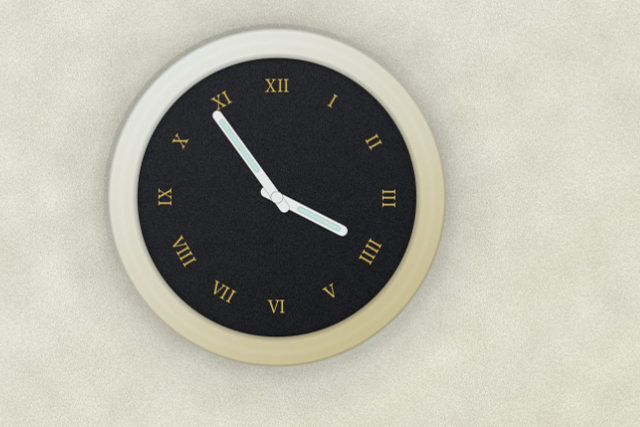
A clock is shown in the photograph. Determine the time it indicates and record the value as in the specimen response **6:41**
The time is **3:54**
